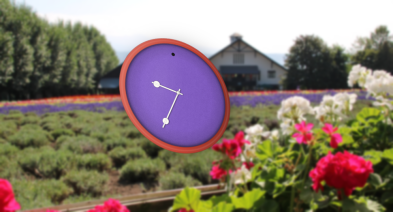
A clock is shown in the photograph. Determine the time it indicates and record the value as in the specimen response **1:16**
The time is **9:35**
